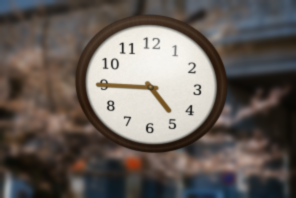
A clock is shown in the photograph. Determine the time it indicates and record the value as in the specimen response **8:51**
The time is **4:45**
